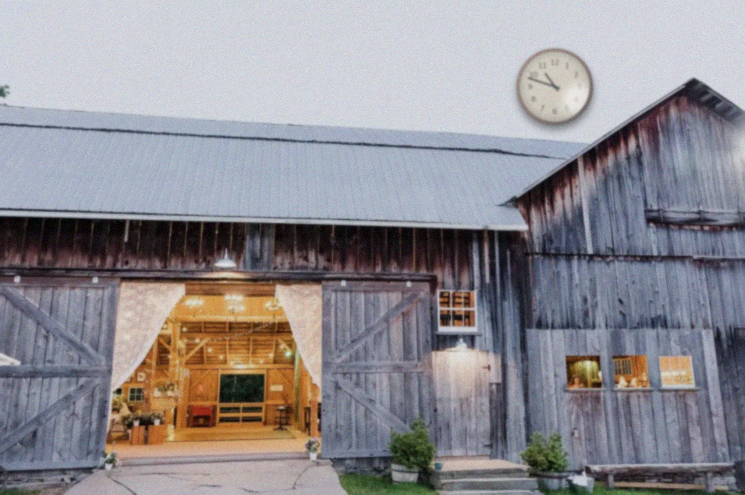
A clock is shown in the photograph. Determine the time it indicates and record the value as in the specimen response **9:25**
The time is **10:48**
